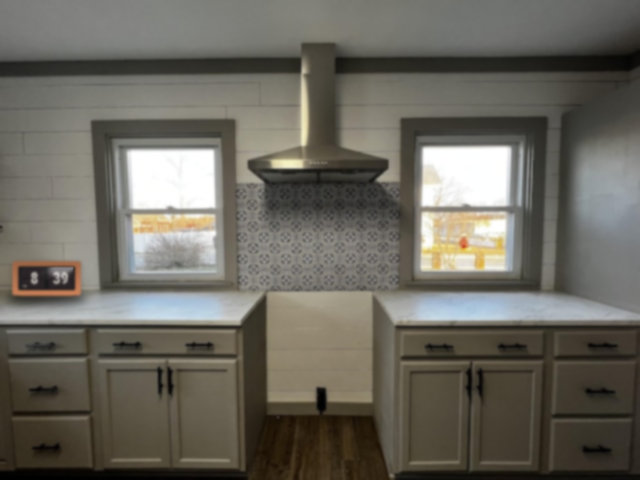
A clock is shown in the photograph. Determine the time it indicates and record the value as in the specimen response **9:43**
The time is **8:39**
